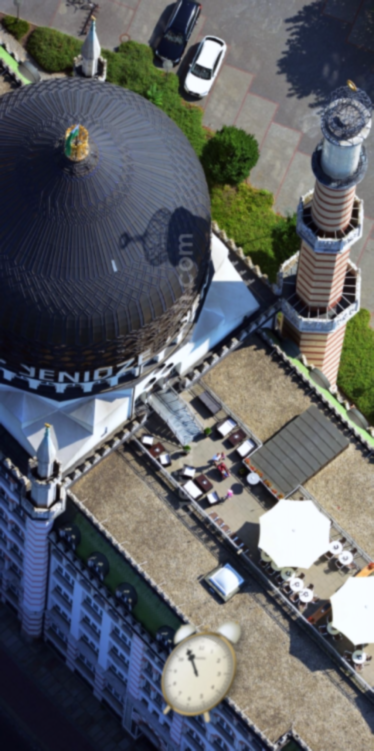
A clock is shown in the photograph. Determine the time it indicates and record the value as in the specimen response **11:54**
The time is **10:54**
